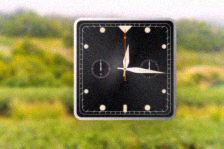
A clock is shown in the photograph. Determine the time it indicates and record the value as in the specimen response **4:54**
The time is **12:16**
